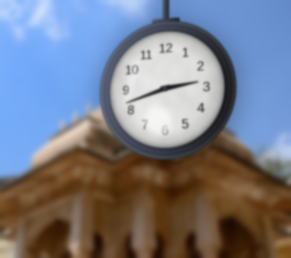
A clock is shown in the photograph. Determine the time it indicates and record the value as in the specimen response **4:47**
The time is **2:42**
